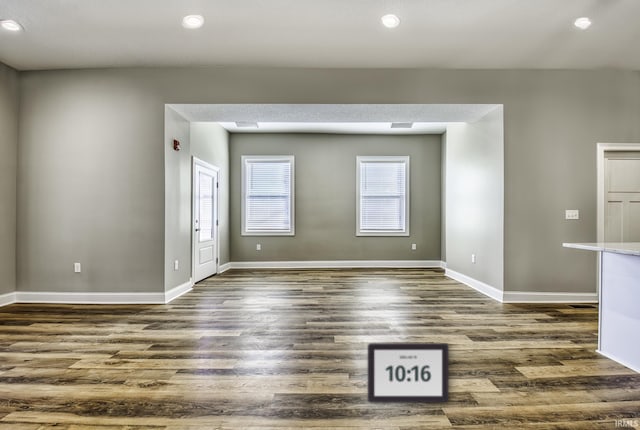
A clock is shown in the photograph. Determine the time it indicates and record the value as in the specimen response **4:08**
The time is **10:16**
